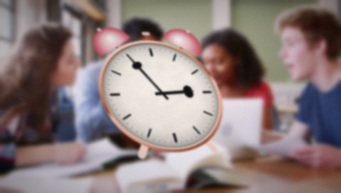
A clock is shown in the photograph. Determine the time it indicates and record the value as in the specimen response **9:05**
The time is **2:55**
